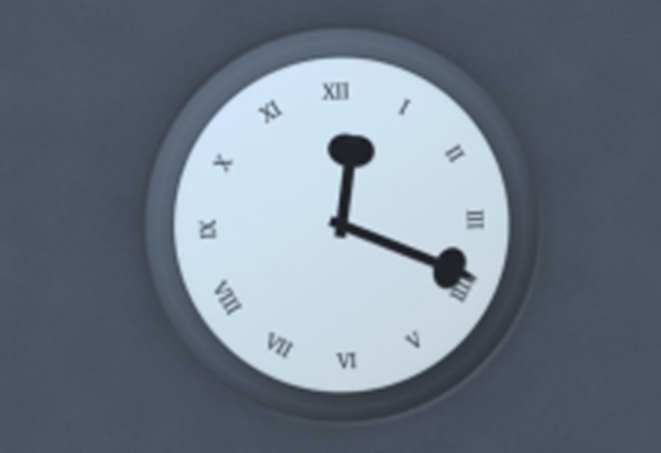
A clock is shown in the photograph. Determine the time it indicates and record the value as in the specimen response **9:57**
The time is **12:19**
